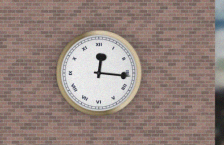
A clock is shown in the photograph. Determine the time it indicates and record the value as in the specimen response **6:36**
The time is **12:16**
